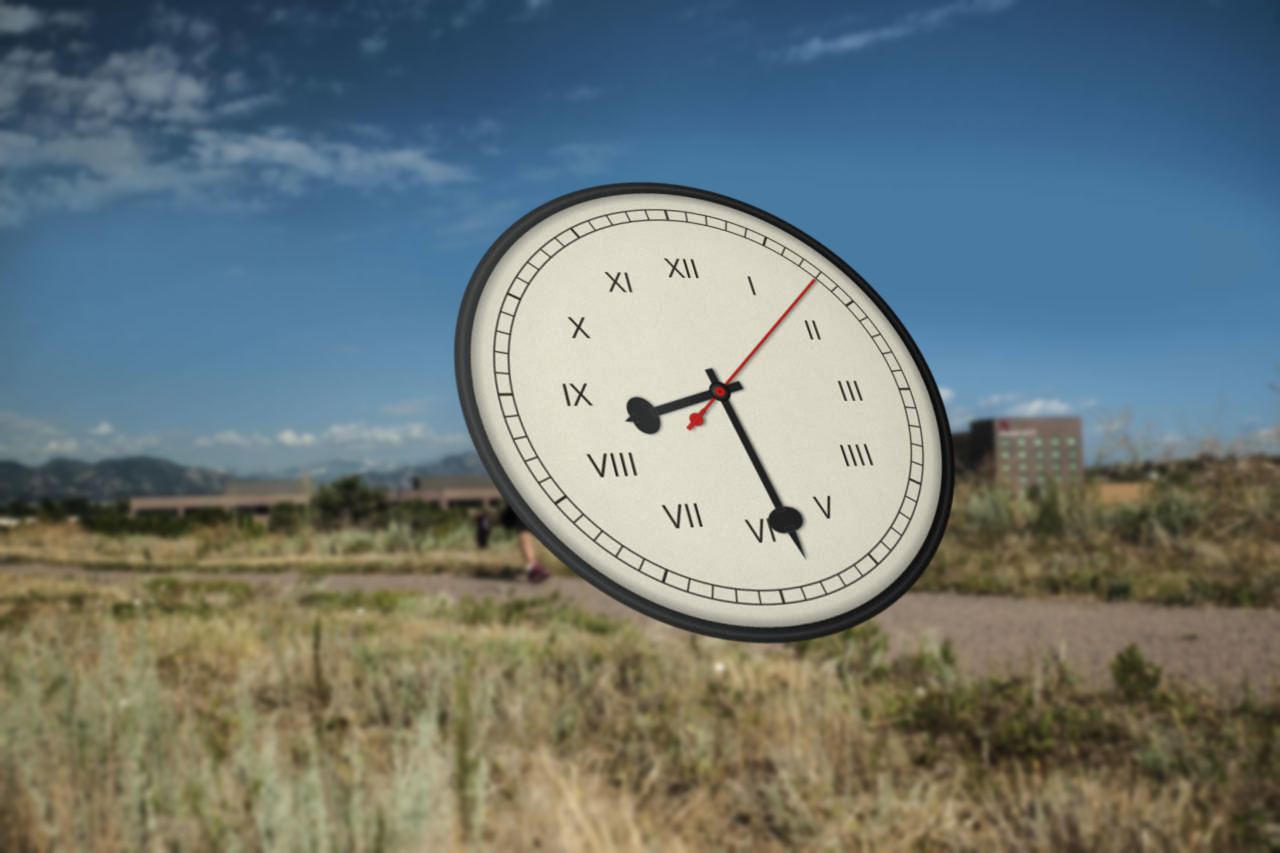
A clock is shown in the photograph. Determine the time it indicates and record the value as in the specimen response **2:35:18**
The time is **8:28:08**
